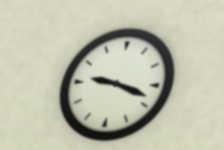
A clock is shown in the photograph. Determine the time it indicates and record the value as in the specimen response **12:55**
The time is **9:18**
